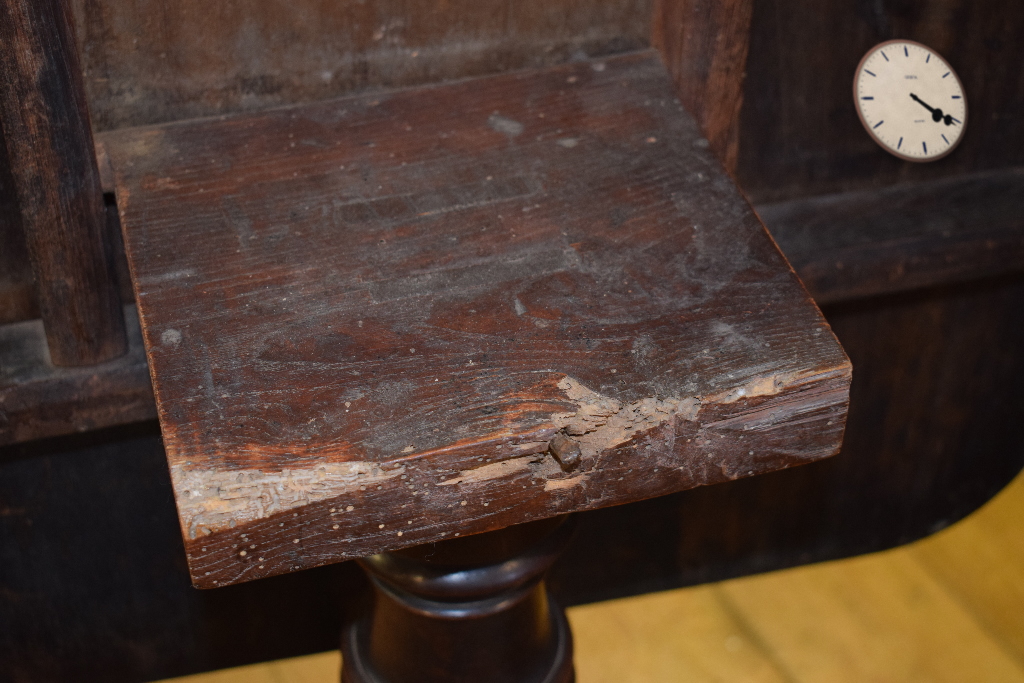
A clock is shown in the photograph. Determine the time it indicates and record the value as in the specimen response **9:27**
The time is **4:21**
